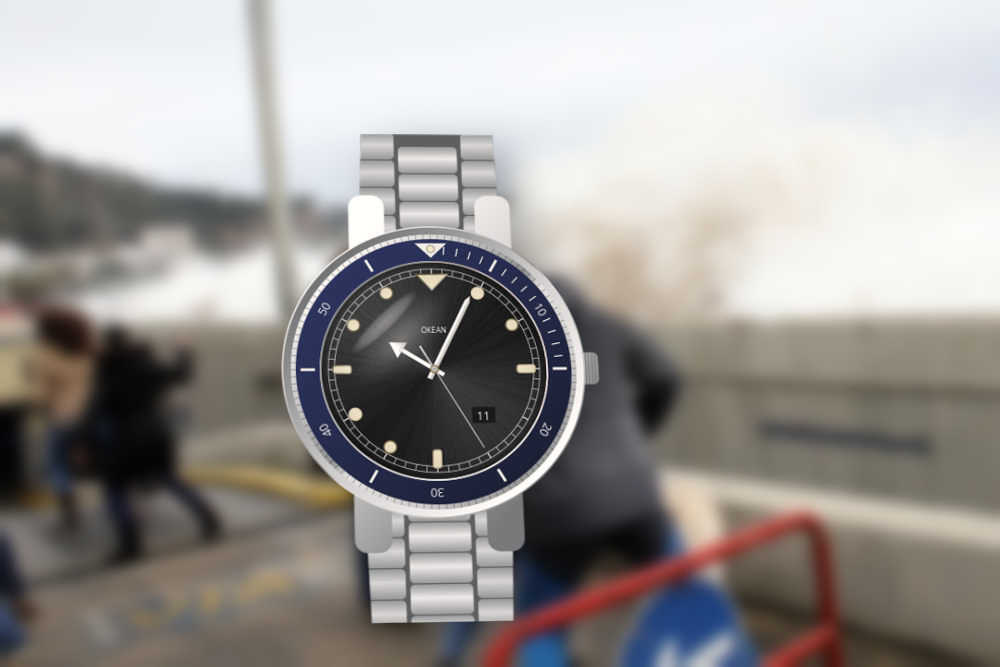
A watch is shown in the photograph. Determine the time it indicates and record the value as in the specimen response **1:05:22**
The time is **10:04:25**
